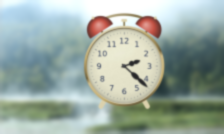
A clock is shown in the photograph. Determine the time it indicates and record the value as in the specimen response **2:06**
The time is **2:22**
